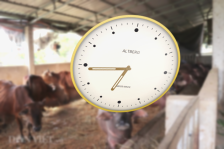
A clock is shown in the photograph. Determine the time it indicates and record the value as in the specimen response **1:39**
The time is **6:44**
